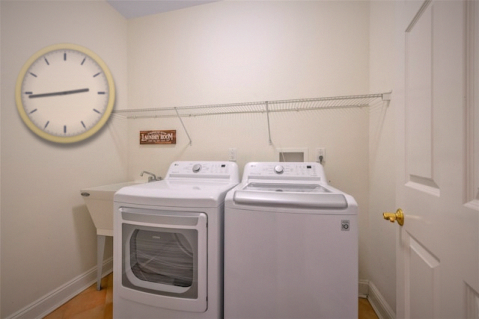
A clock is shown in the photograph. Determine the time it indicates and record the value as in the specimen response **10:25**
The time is **2:44**
